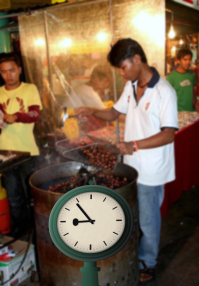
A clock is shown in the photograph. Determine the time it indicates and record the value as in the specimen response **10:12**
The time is **8:54**
